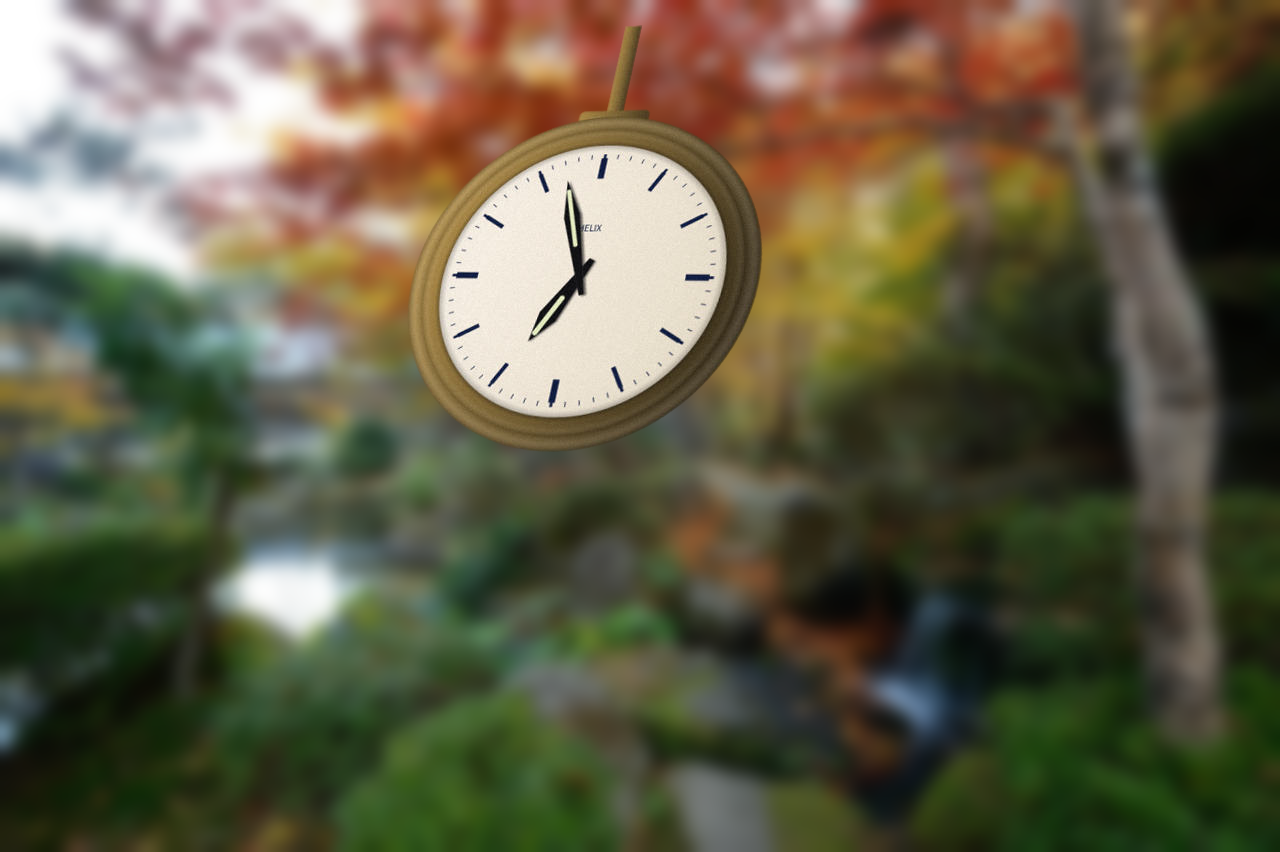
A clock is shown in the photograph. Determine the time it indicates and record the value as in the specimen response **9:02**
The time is **6:57**
